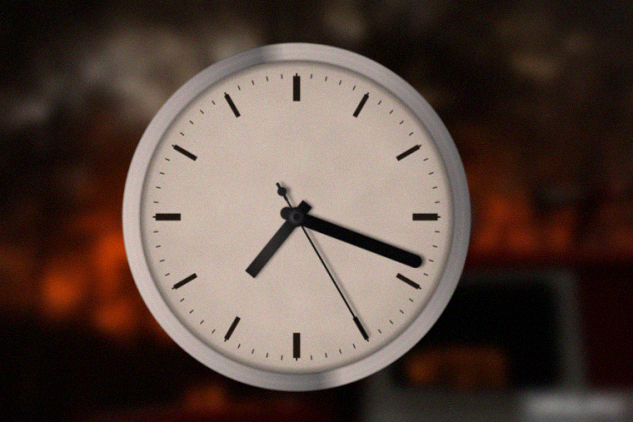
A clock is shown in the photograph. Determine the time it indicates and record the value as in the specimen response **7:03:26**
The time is **7:18:25**
